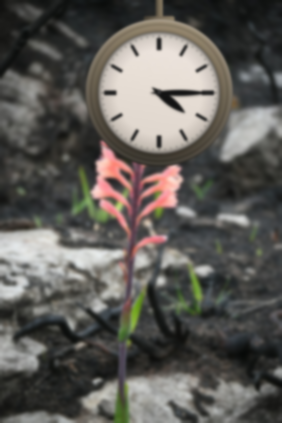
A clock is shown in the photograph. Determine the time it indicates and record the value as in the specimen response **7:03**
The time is **4:15**
